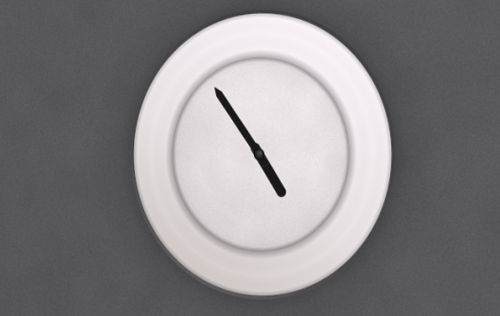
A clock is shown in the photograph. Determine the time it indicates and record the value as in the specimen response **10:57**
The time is **4:54**
